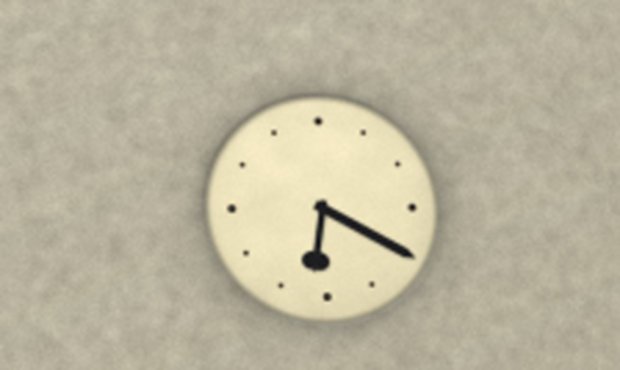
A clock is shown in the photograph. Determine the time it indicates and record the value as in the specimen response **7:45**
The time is **6:20**
